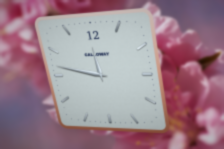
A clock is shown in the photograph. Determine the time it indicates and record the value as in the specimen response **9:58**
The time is **11:47**
